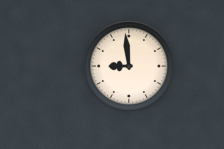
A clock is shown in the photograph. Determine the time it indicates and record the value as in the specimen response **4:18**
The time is **8:59**
